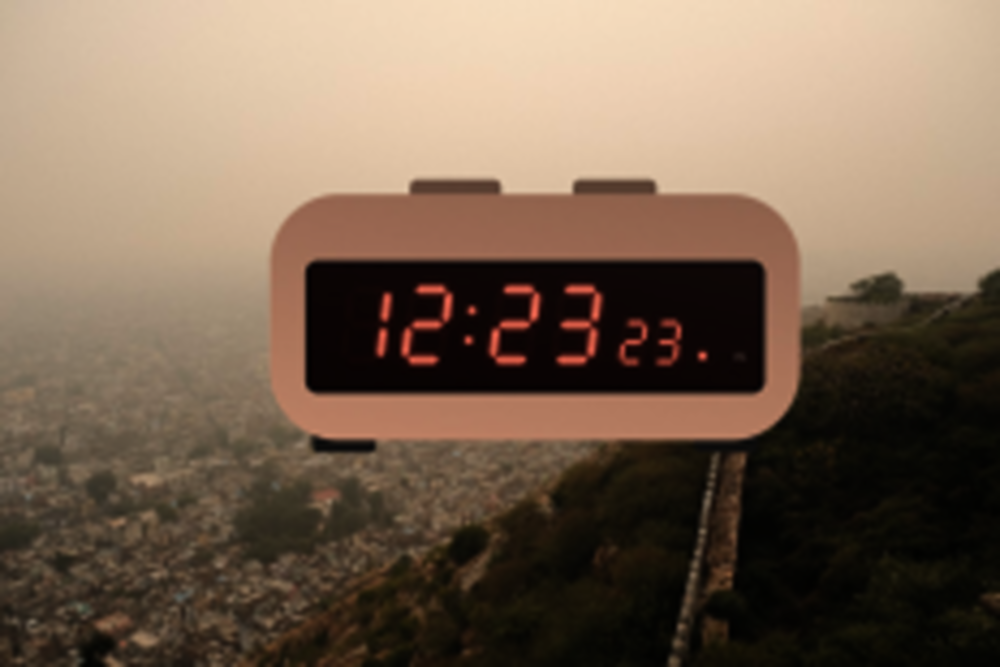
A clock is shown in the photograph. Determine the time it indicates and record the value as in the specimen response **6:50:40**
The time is **12:23:23**
